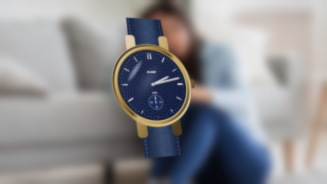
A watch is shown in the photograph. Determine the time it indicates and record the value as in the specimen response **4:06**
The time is **2:13**
